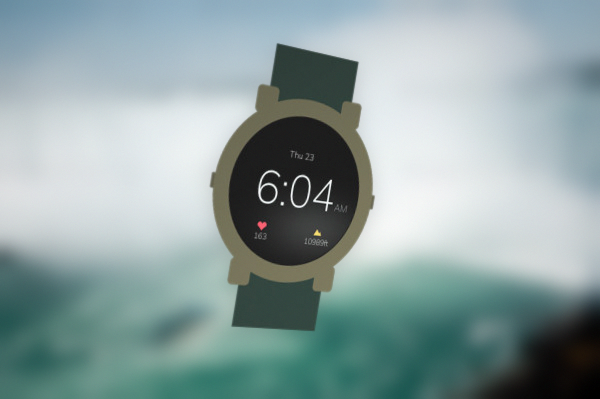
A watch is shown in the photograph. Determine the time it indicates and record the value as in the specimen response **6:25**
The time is **6:04**
